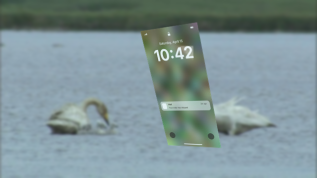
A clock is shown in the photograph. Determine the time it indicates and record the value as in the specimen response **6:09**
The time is **10:42**
